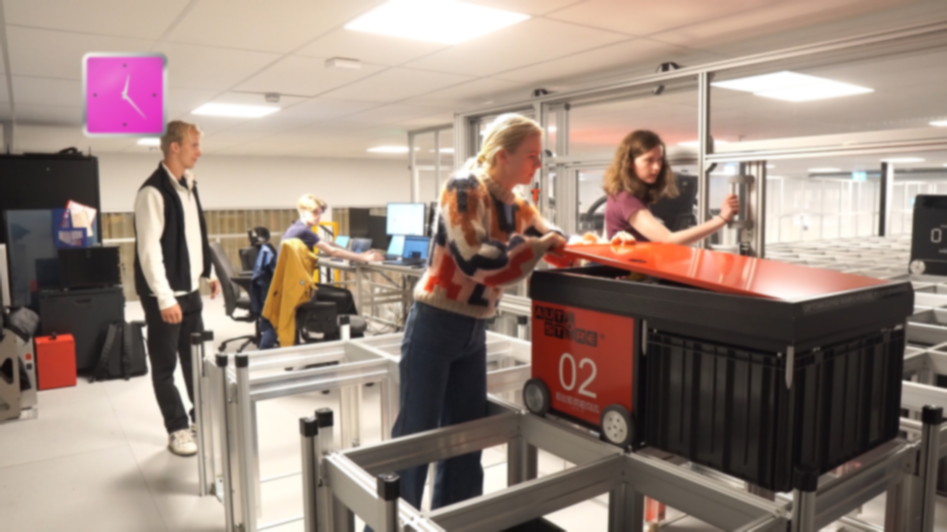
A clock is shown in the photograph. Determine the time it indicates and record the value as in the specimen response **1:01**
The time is **12:23**
